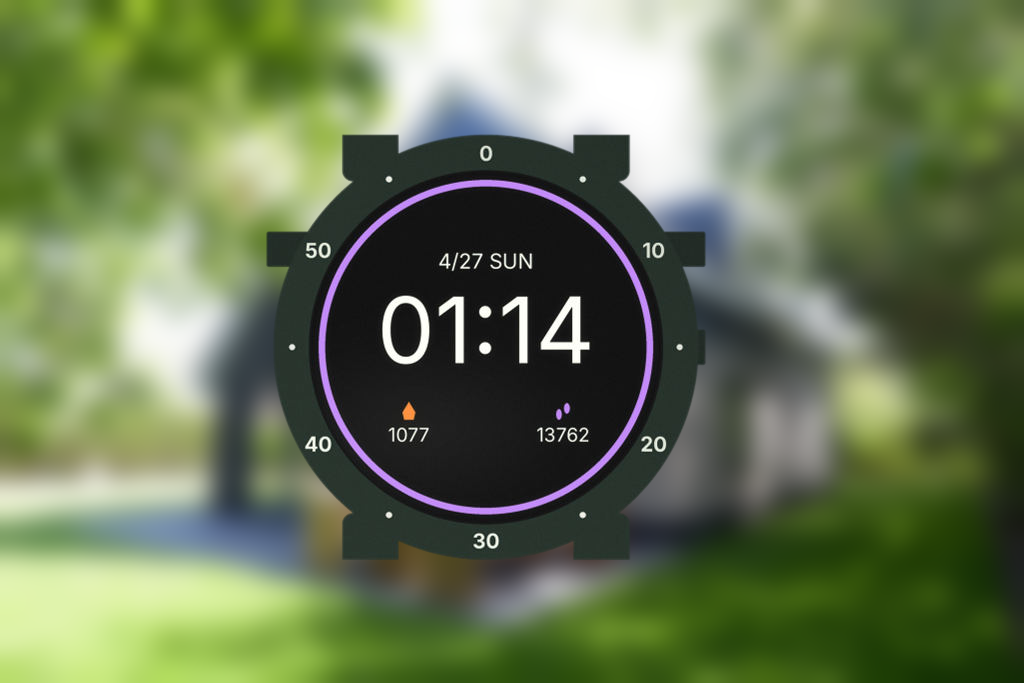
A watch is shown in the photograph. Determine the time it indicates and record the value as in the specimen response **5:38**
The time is **1:14**
